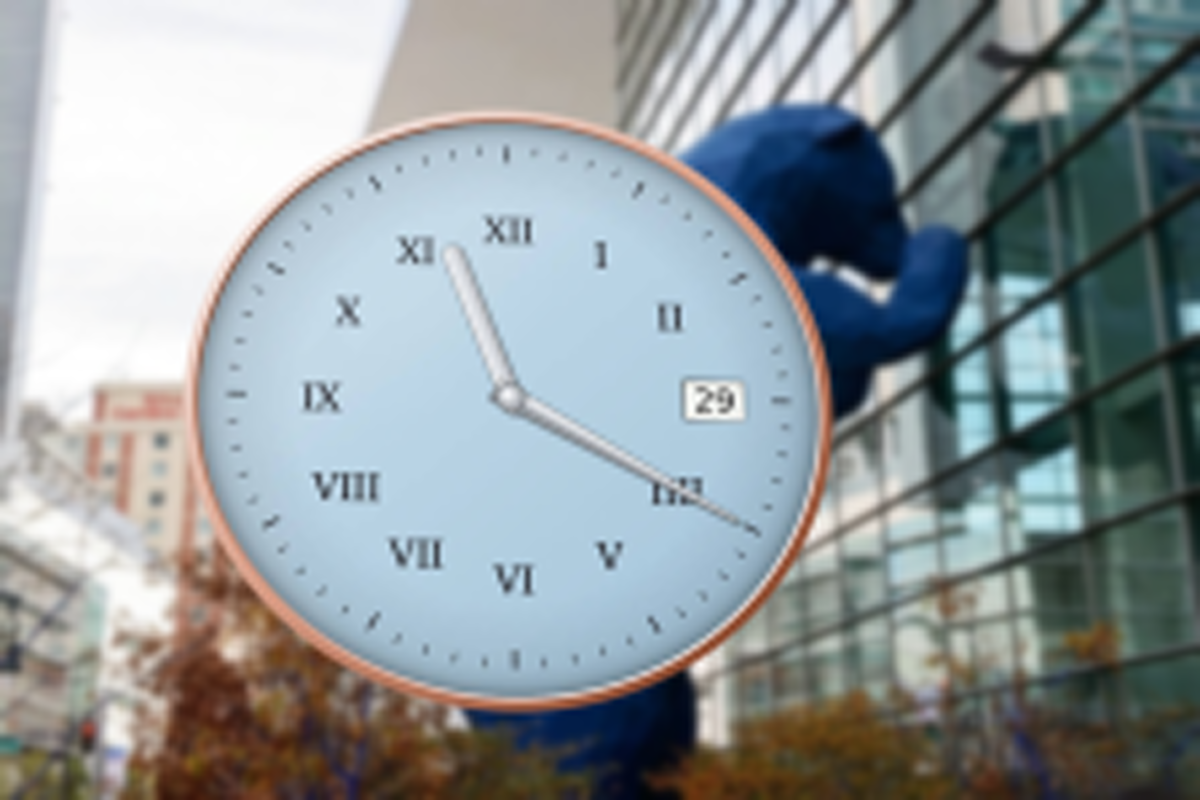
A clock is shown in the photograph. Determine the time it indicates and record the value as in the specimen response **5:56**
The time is **11:20**
